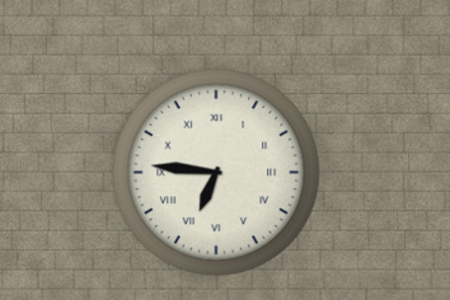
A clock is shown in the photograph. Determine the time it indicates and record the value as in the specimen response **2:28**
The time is **6:46**
